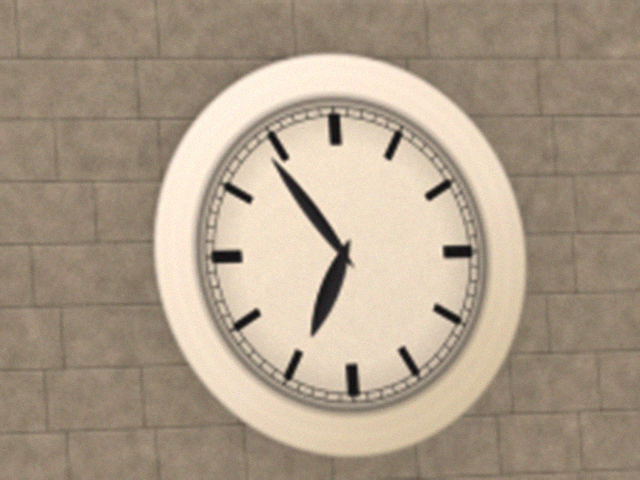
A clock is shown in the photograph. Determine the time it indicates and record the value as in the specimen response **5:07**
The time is **6:54**
